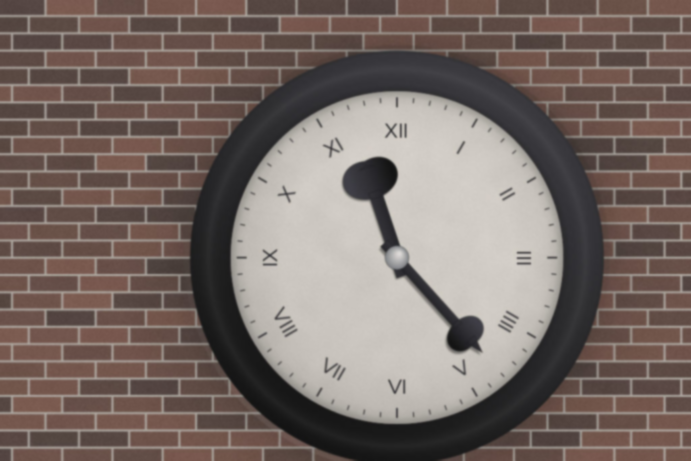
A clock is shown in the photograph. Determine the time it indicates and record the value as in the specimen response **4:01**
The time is **11:23**
